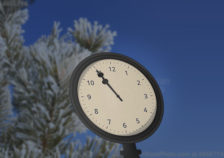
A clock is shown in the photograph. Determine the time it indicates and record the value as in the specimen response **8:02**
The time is **10:55**
